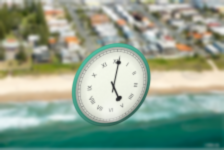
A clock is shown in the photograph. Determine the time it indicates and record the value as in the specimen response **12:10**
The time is **5:01**
